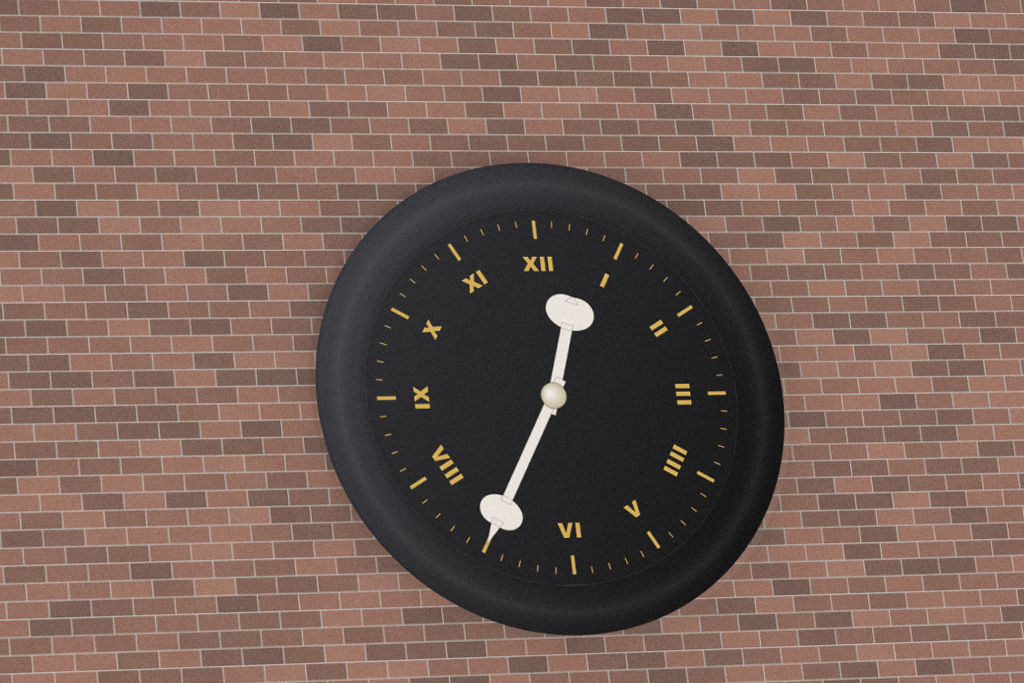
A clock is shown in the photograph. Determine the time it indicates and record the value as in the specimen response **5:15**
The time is **12:35**
